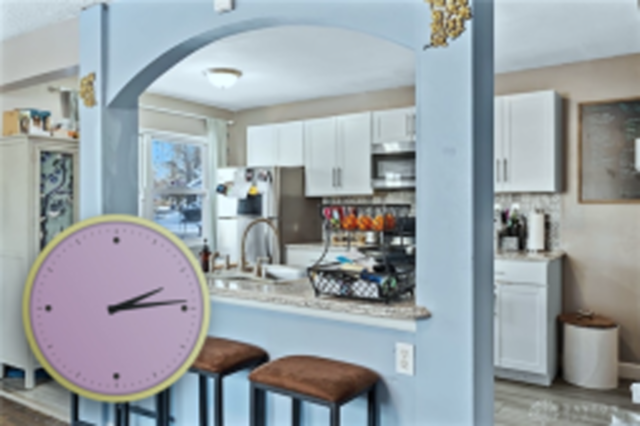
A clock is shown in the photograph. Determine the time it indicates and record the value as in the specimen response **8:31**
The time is **2:14**
